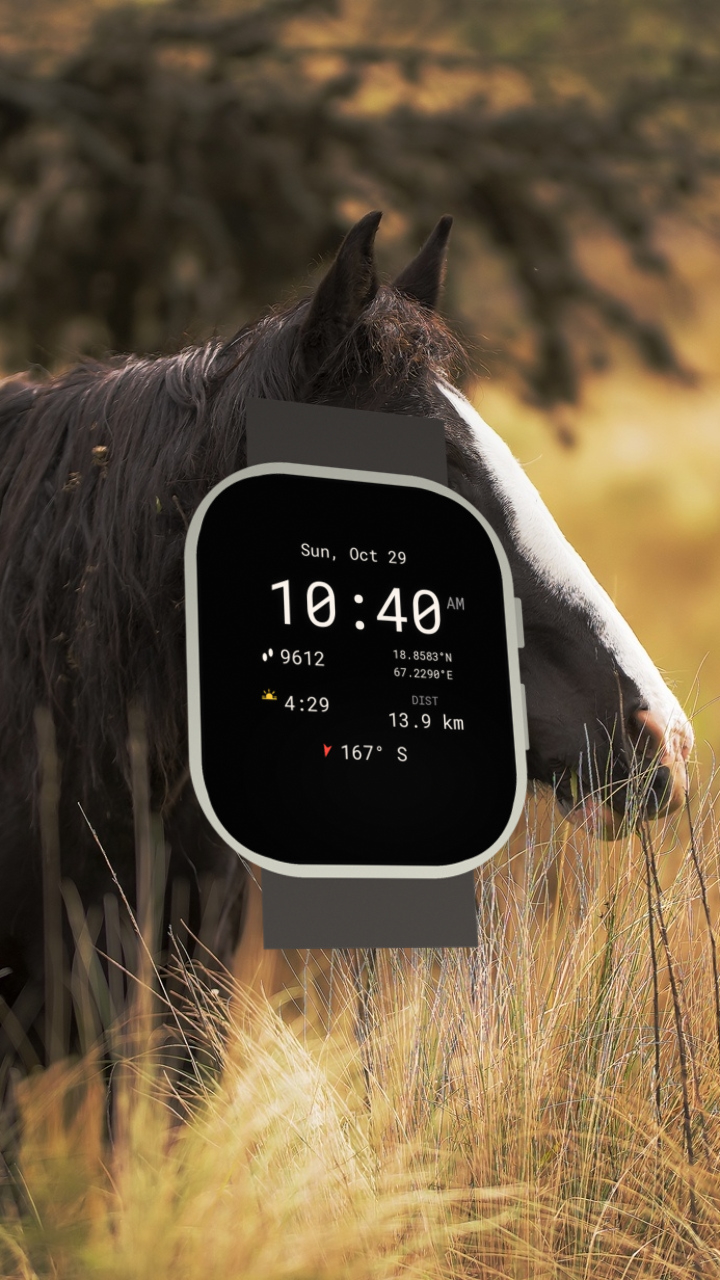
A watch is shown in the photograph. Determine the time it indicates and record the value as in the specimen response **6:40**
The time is **10:40**
